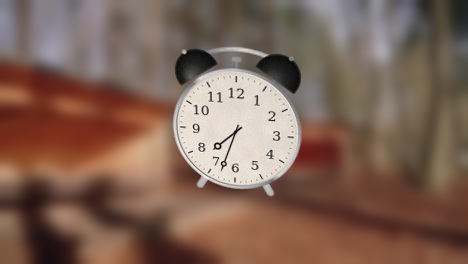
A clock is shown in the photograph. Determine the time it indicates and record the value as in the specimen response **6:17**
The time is **7:33**
